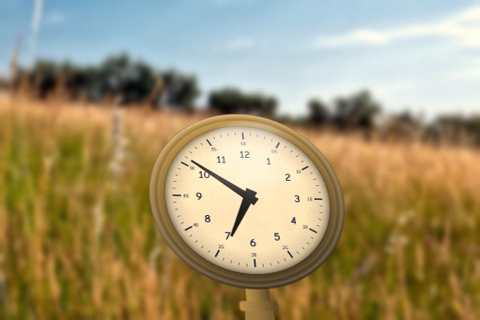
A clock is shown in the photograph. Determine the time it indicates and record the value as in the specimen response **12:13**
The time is **6:51**
